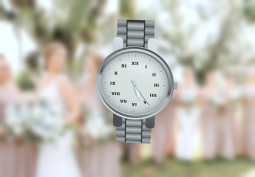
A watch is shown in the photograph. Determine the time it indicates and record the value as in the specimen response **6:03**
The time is **5:24**
